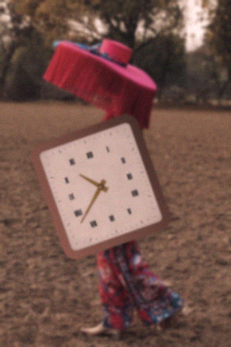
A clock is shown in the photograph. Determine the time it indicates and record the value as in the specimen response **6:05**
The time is **10:38**
